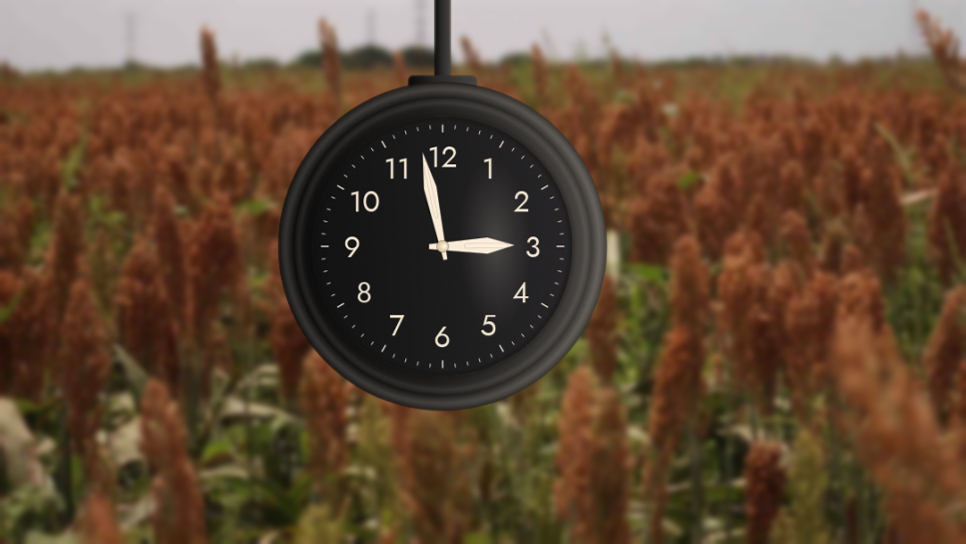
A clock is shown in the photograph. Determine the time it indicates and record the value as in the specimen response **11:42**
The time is **2:58**
